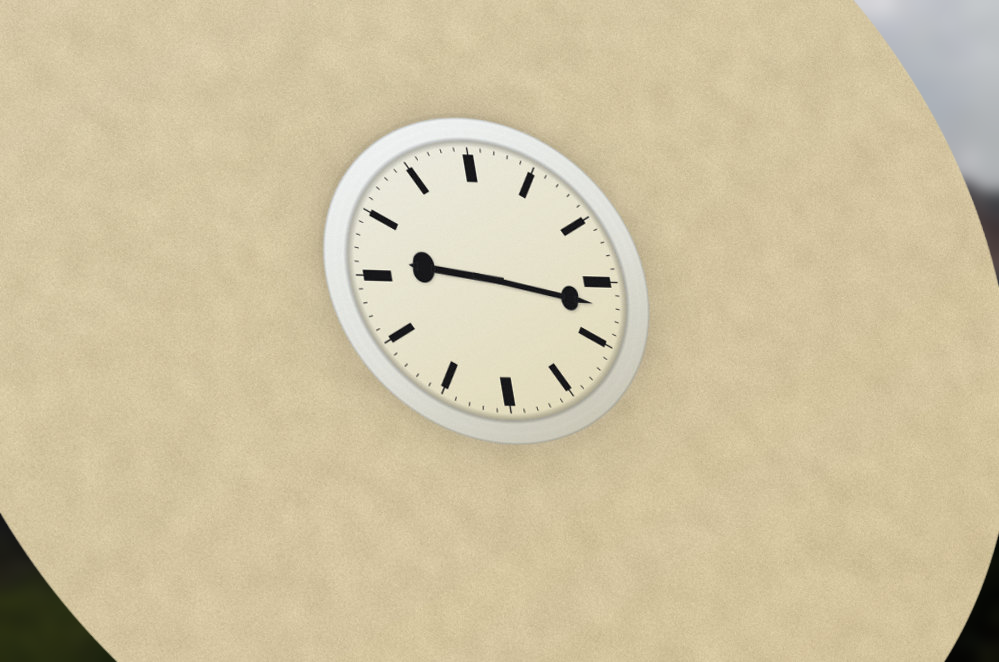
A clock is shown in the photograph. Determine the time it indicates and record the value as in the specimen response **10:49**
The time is **9:17**
